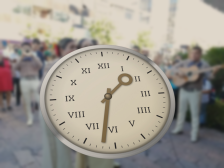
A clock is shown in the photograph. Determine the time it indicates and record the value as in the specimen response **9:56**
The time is **1:32**
